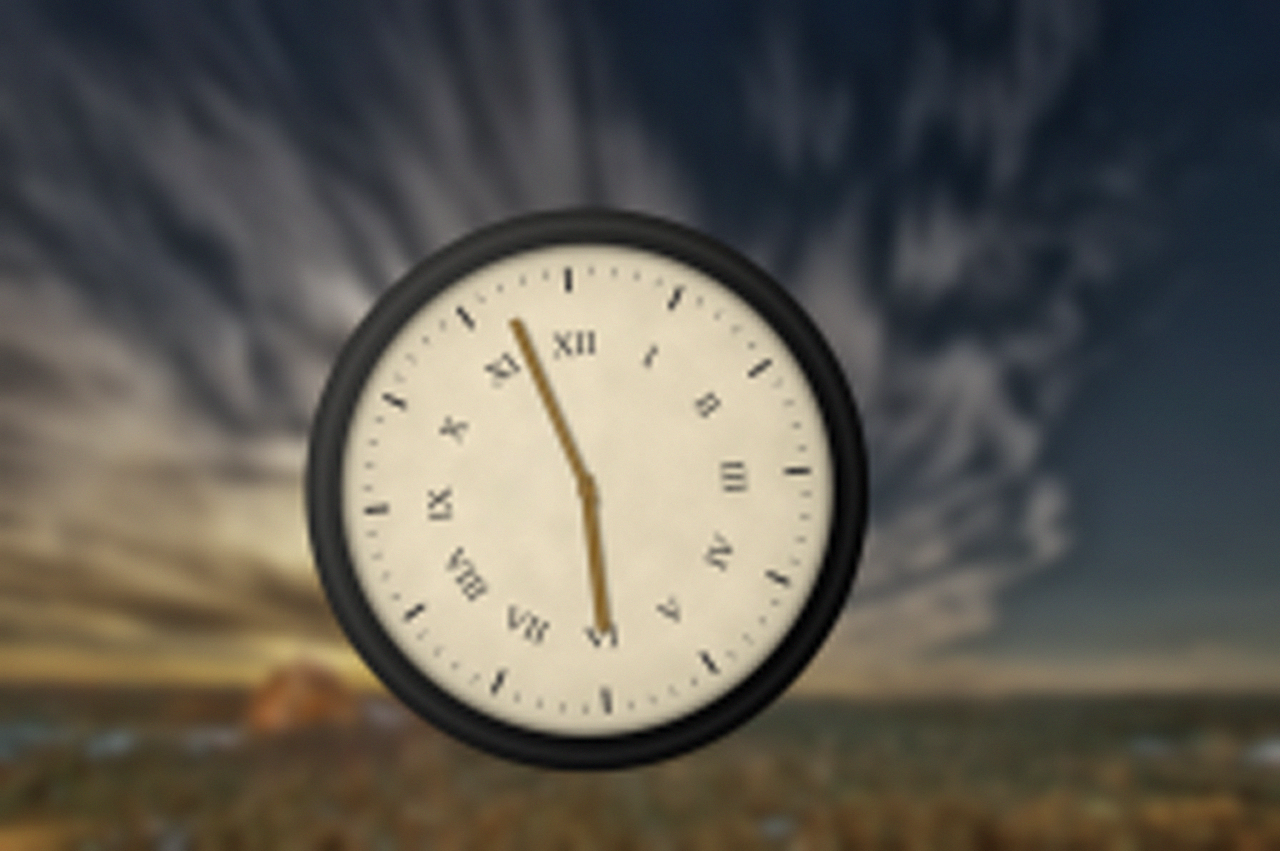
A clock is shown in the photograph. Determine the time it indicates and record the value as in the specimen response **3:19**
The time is **5:57**
